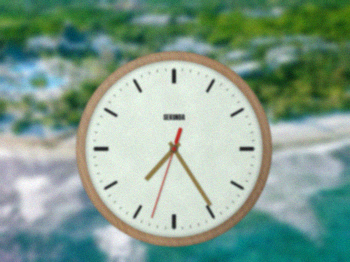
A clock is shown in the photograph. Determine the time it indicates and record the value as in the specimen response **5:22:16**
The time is **7:24:33**
